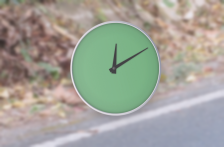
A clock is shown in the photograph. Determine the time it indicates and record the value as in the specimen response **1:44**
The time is **12:10**
